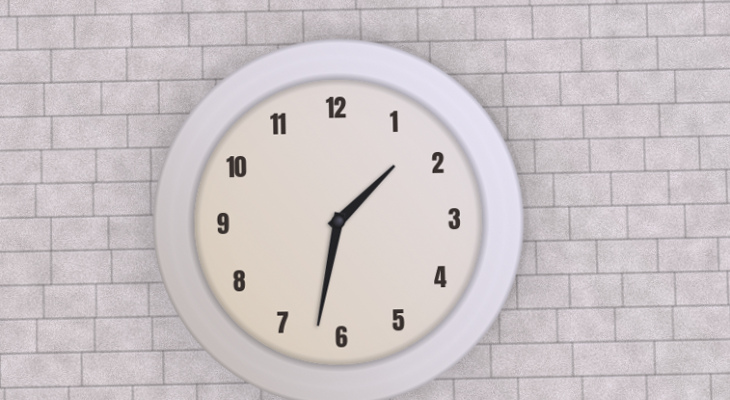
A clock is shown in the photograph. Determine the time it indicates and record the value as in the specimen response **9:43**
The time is **1:32**
